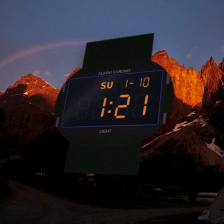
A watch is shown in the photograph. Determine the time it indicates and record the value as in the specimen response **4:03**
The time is **1:21**
